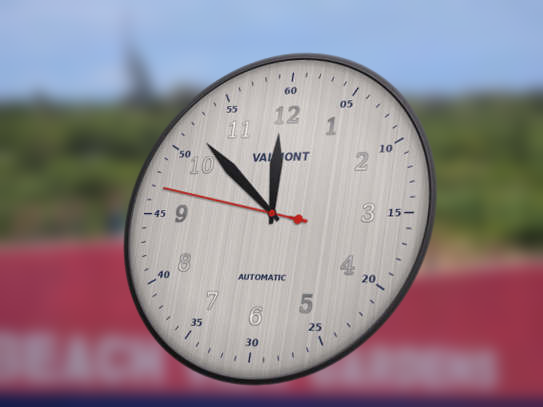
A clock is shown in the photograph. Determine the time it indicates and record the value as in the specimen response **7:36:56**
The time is **11:51:47**
